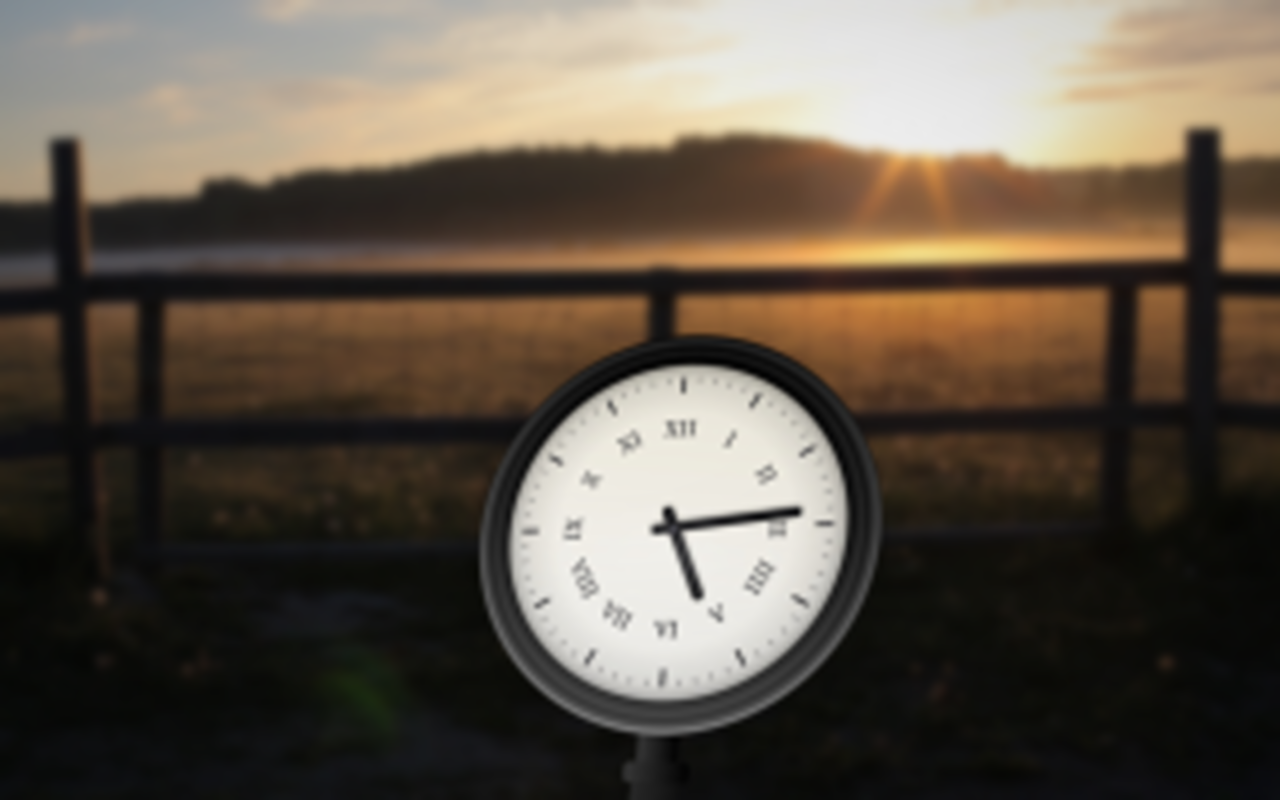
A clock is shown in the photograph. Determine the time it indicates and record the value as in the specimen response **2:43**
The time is **5:14**
